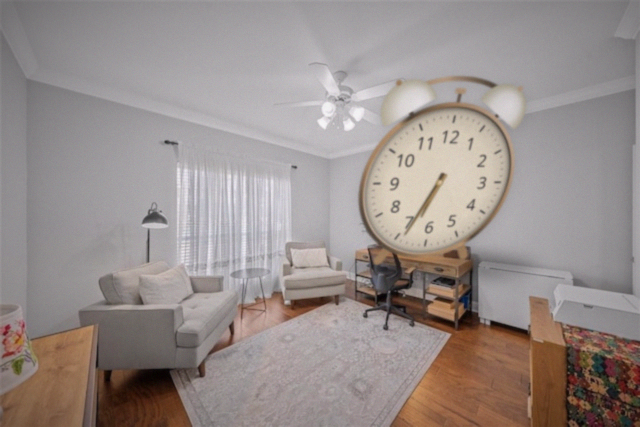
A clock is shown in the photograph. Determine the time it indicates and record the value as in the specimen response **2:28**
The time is **6:34**
